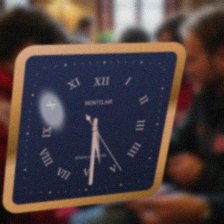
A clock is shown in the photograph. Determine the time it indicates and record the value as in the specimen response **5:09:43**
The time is **5:29:24**
